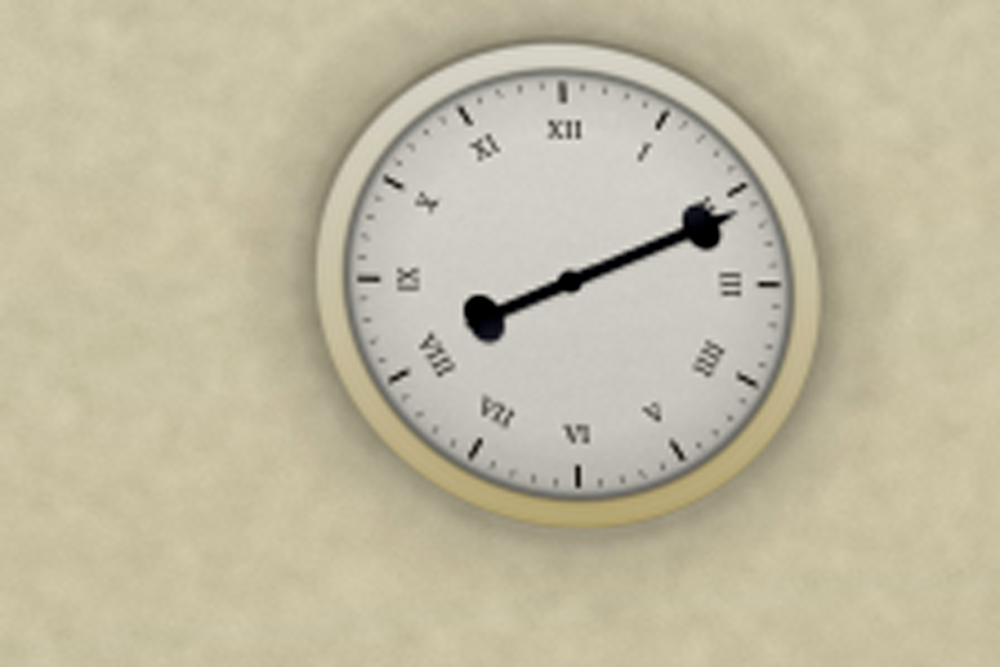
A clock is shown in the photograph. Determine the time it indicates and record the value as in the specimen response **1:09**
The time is **8:11**
